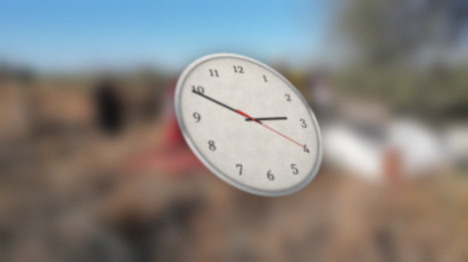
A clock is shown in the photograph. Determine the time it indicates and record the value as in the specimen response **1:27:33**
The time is **2:49:20**
